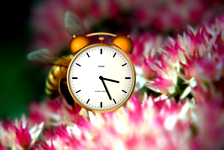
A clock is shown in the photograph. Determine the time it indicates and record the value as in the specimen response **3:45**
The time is **3:26**
